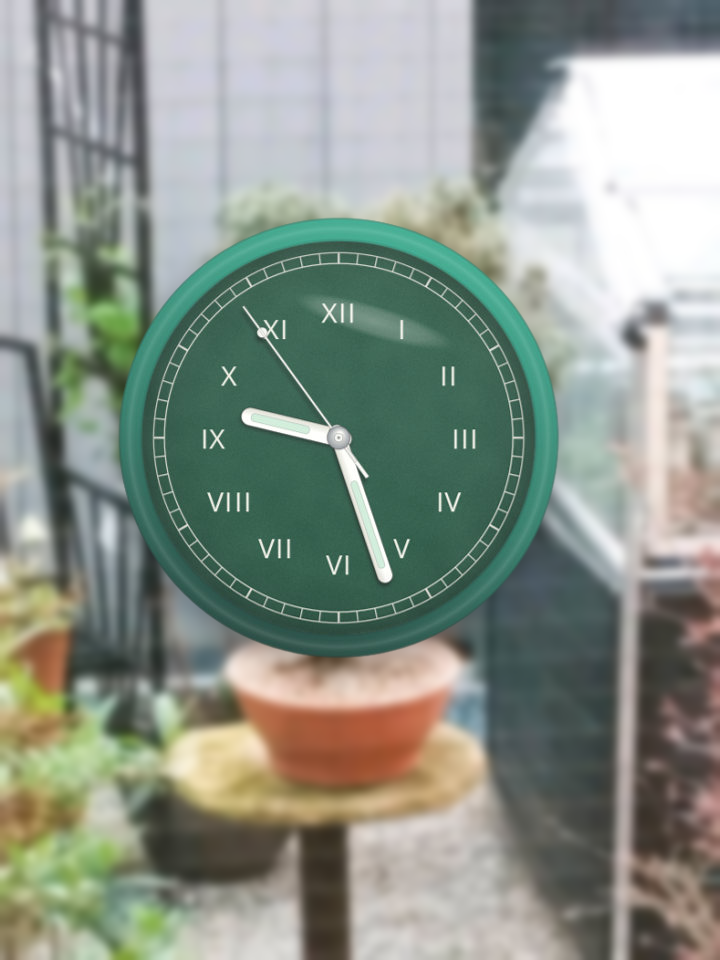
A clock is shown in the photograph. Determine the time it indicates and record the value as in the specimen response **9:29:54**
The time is **9:26:54**
